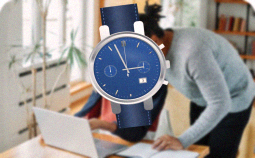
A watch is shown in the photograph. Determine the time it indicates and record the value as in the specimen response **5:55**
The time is **2:57**
